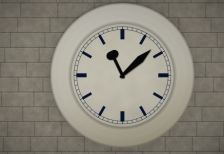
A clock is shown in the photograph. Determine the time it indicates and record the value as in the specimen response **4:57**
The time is **11:08**
